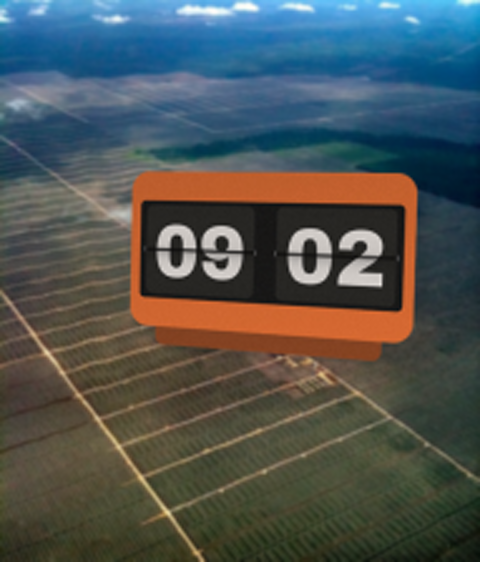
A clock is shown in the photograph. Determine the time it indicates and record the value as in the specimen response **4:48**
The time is **9:02**
